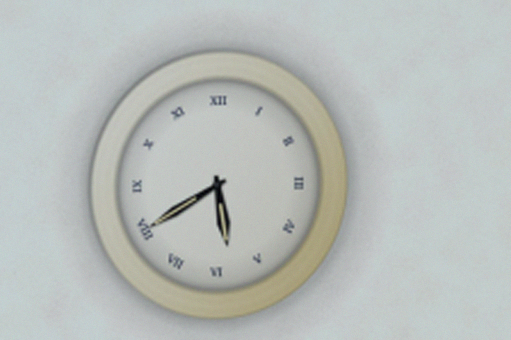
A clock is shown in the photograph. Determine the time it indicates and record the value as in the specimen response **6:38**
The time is **5:40**
